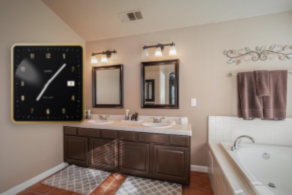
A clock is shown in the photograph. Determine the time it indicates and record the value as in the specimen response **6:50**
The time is **7:07**
